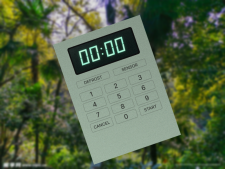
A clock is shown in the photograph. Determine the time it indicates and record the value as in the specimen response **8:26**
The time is **0:00**
